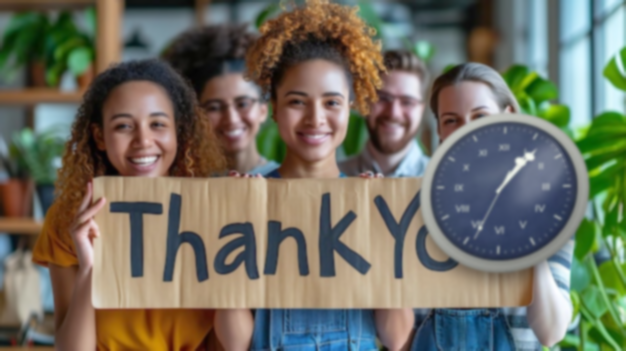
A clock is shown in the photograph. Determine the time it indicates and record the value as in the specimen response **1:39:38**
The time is **1:06:34**
